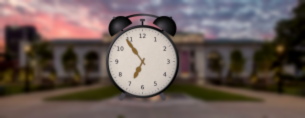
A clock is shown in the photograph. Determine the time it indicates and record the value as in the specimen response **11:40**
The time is **6:54**
